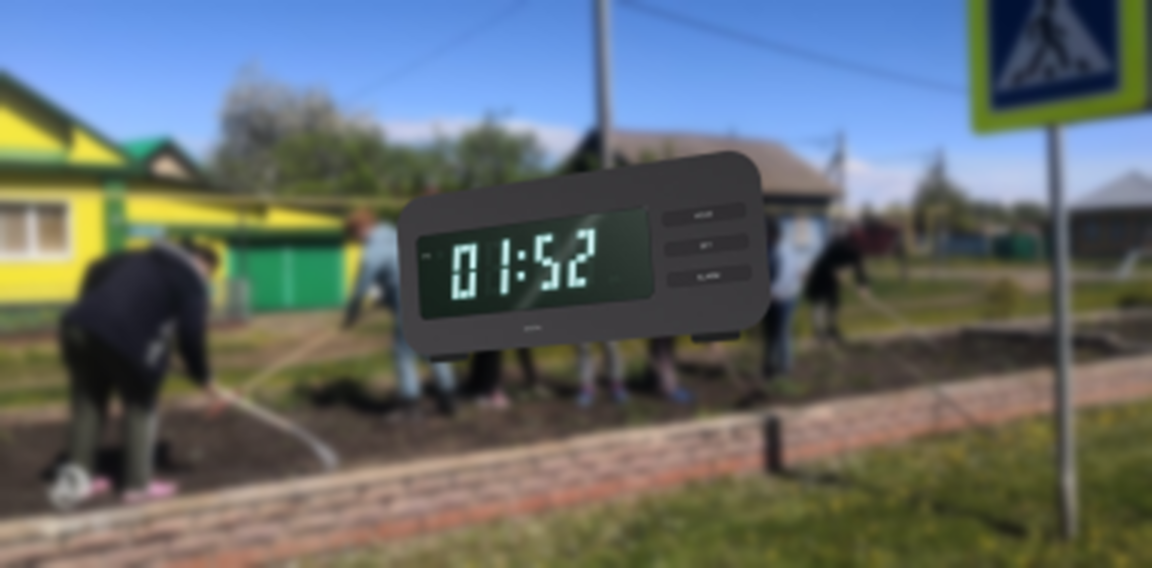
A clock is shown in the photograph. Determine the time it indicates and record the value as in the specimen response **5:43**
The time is **1:52**
